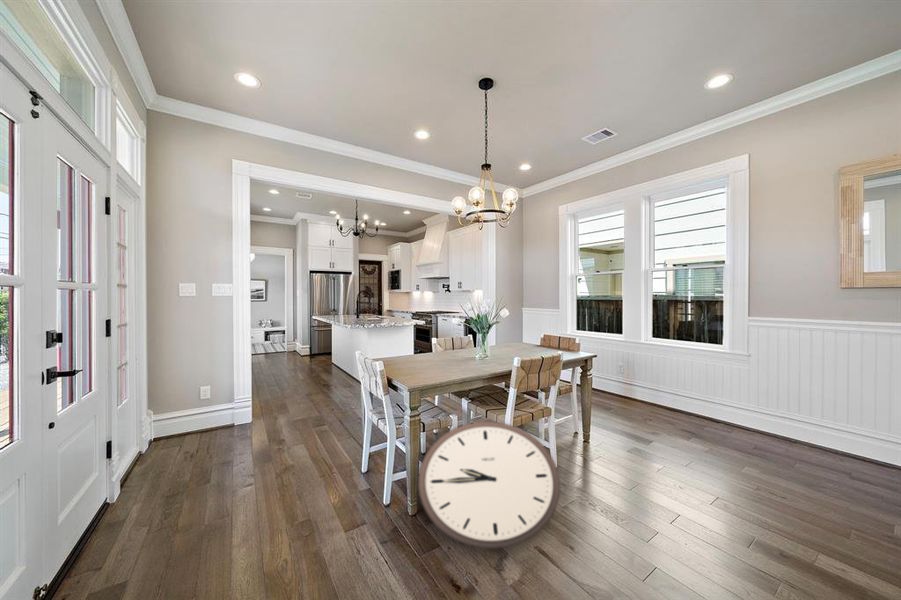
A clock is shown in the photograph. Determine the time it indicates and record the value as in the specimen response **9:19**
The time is **9:45**
